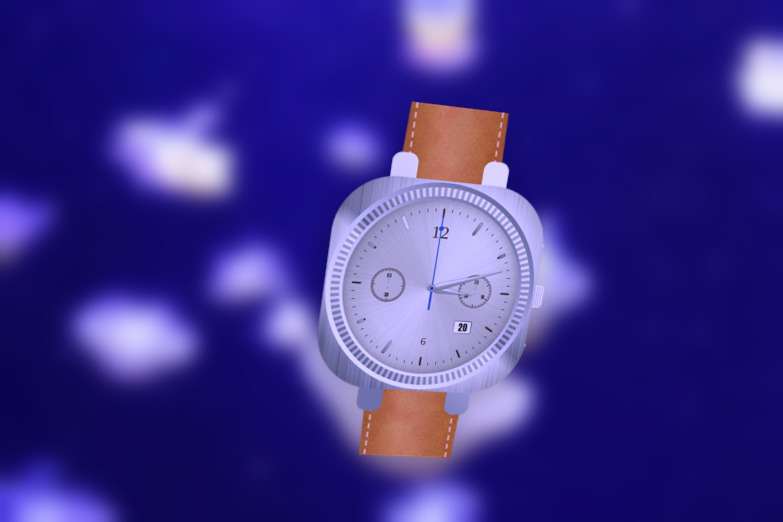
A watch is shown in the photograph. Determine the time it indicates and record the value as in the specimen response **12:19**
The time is **3:12**
